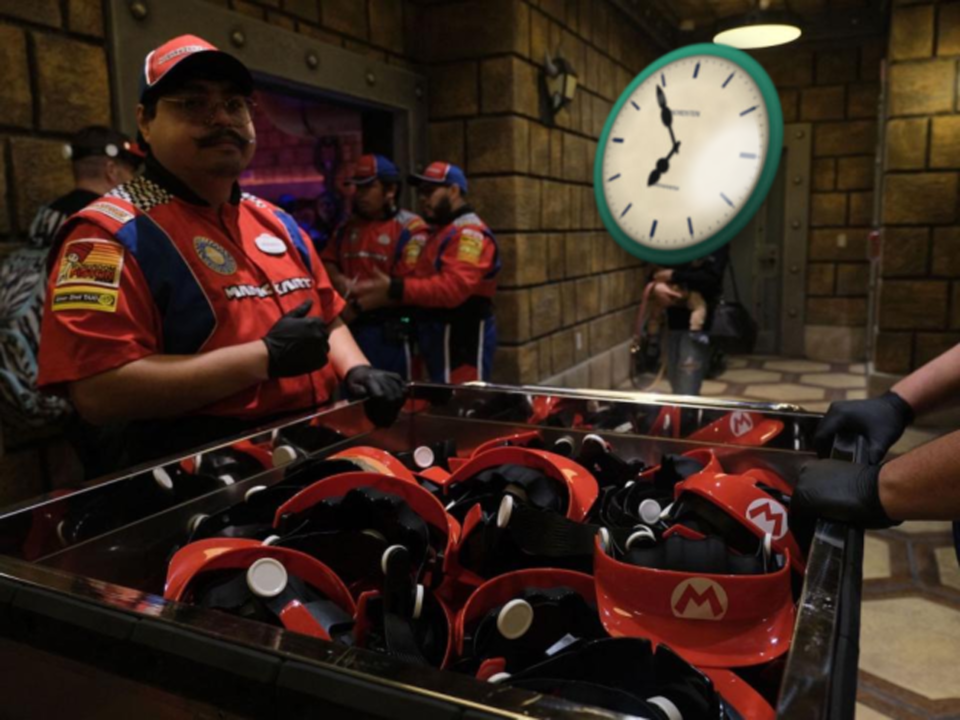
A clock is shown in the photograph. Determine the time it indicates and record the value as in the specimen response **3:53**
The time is **6:54**
